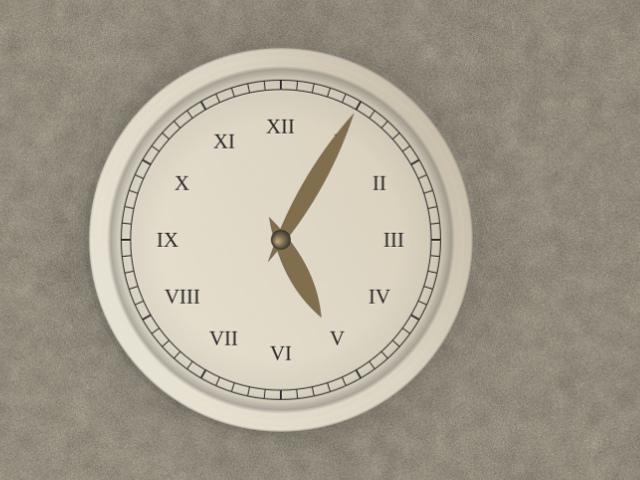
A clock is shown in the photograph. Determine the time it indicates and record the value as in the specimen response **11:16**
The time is **5:05**
